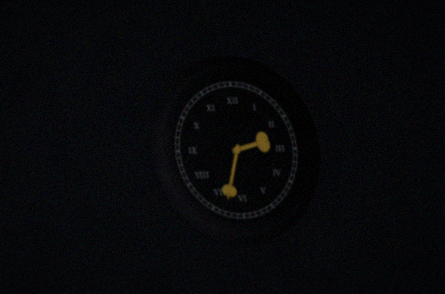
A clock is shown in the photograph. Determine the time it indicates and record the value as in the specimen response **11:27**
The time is **2:33**
